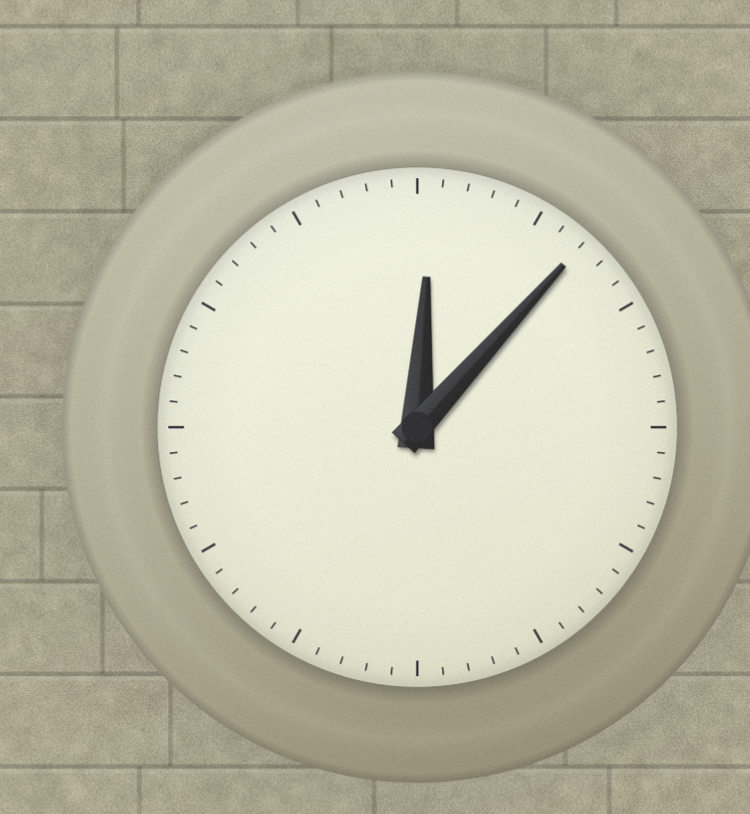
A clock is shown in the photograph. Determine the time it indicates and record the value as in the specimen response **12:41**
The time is **12:07**
